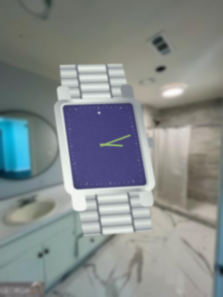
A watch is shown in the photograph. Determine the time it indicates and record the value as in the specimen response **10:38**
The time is **3:12**
